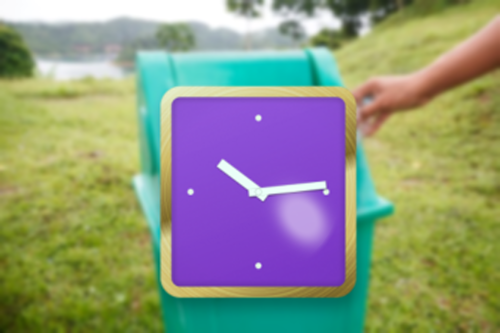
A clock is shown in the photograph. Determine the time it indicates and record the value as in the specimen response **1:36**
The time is **10:14**
